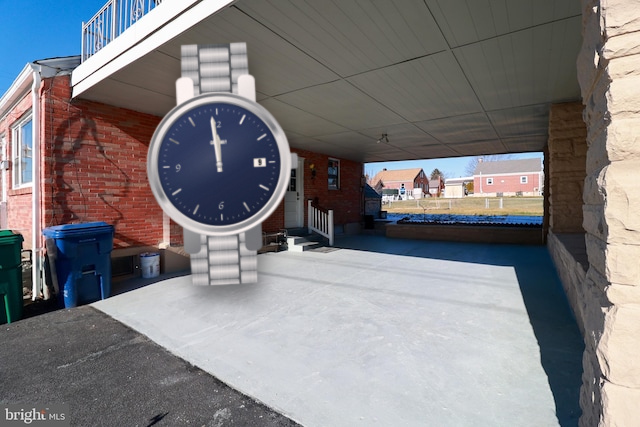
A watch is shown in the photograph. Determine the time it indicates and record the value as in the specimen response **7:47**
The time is **11:59**
